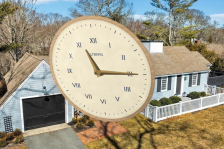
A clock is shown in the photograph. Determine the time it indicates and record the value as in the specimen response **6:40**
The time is **11:15**
